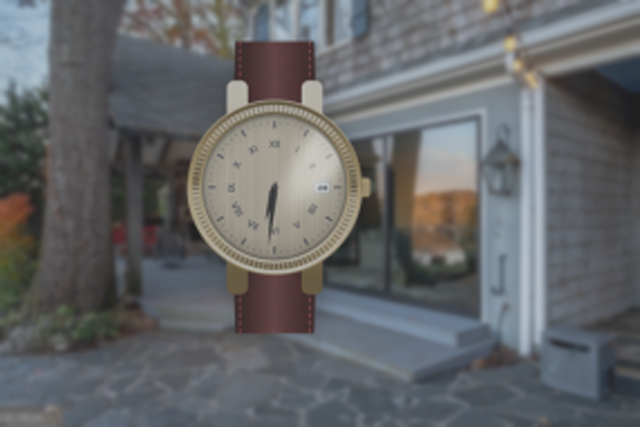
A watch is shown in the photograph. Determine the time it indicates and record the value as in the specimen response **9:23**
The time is **6:31**
